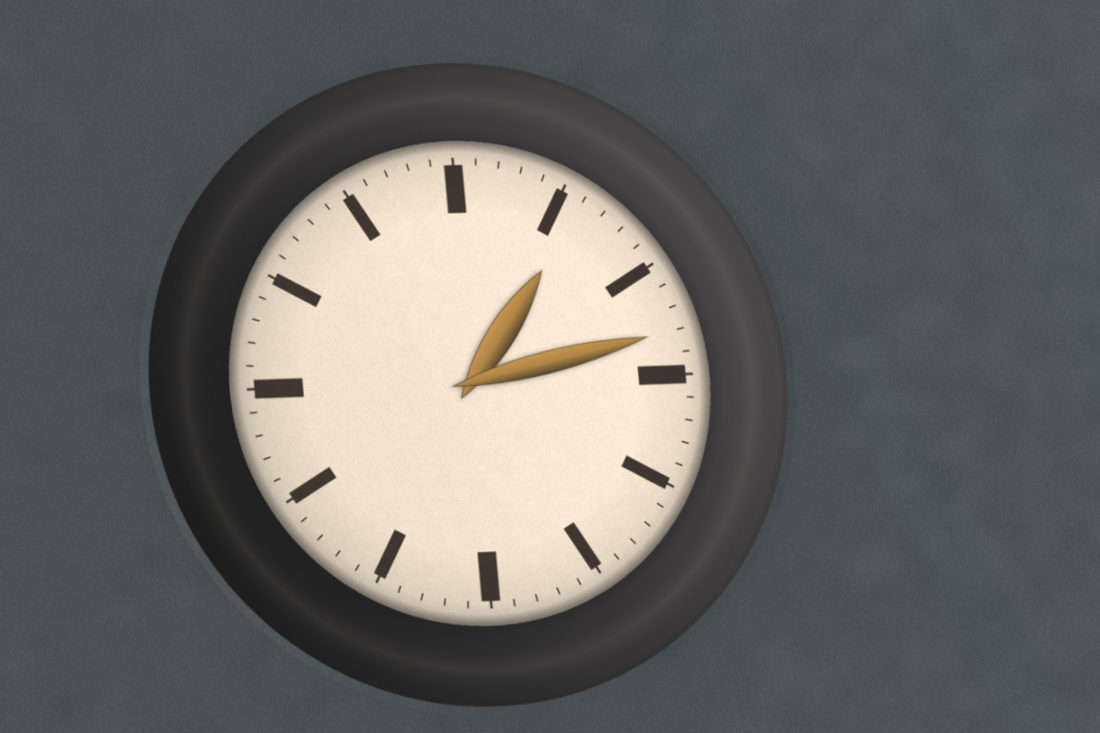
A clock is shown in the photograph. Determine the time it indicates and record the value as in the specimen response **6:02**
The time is **1:13**
